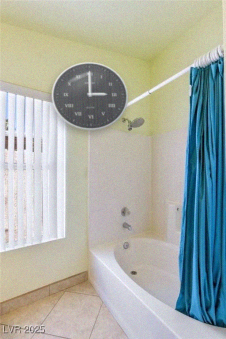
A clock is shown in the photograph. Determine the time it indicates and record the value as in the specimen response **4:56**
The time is **3:00**
